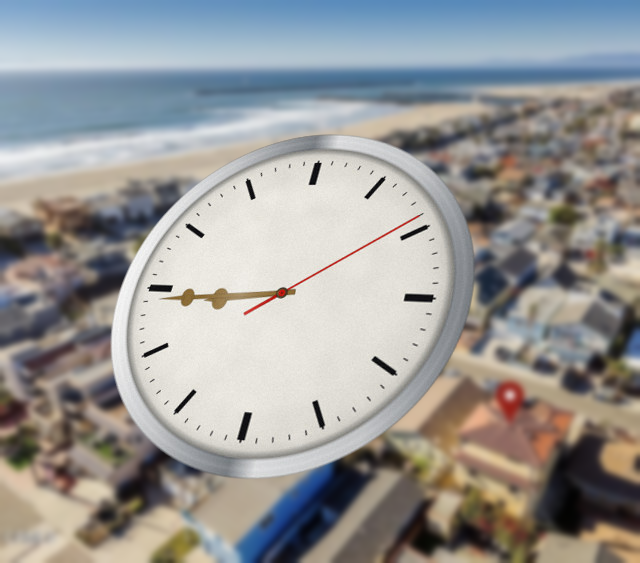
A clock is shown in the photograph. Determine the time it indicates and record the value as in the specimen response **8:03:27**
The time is **8:44:09**
